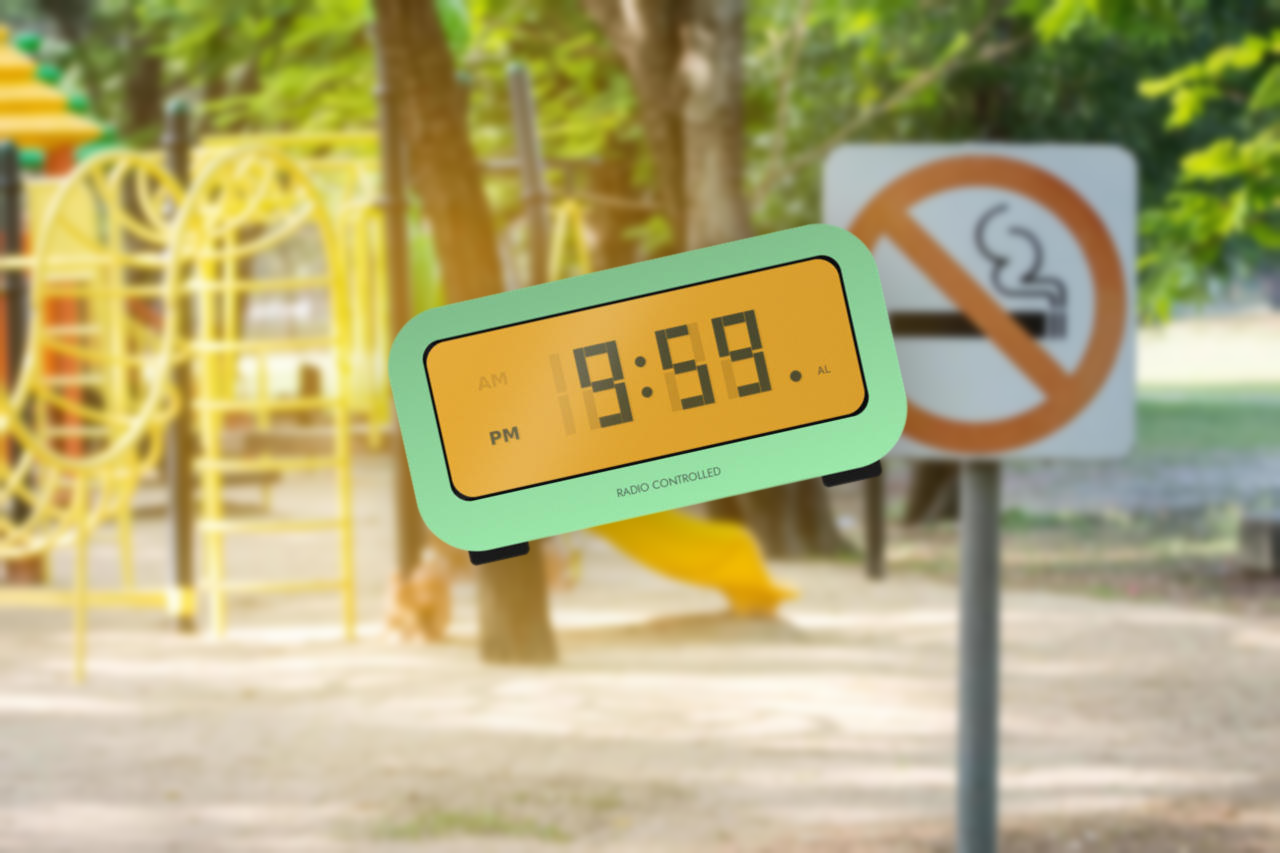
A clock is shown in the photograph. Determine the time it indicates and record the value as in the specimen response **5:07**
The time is **9:59**
